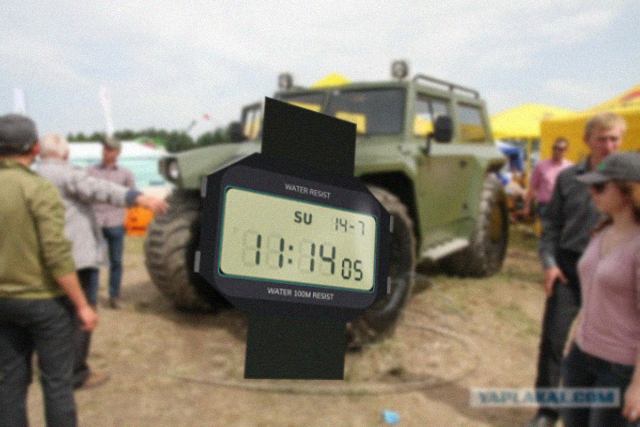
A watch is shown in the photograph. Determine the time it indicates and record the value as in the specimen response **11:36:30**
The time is **11:14:05**
